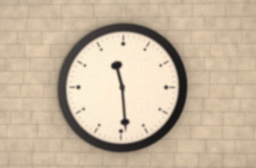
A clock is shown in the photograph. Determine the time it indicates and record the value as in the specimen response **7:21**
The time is **11:29**
